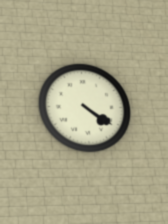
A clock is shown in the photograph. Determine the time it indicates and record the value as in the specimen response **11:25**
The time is **4:21**
